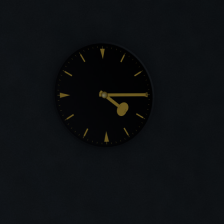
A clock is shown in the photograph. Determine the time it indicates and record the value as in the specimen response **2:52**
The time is **4:15**
